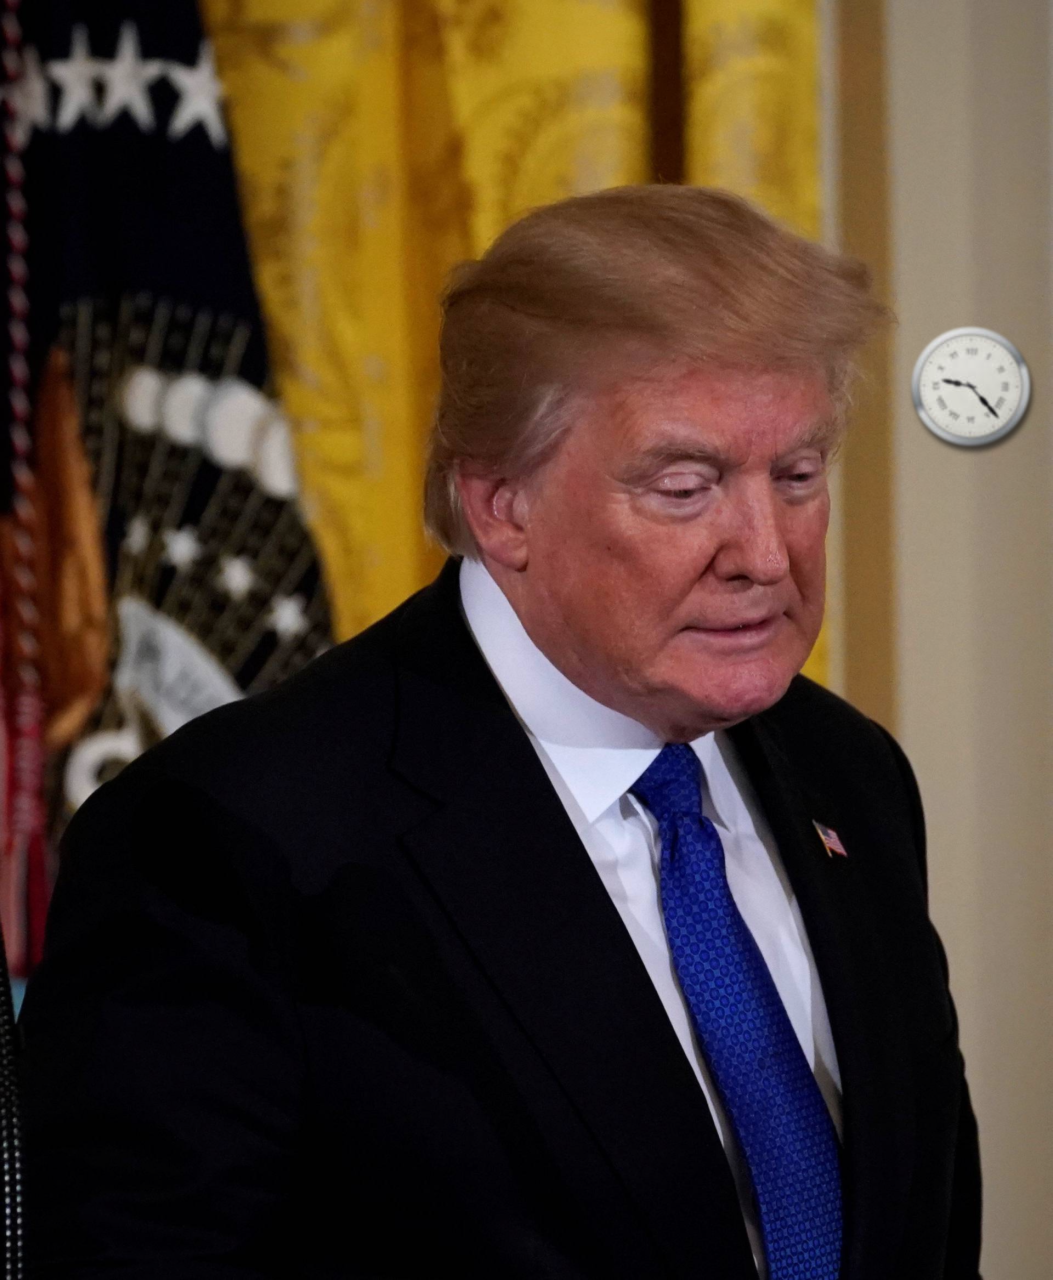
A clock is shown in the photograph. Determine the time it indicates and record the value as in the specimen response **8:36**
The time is **9:23**
